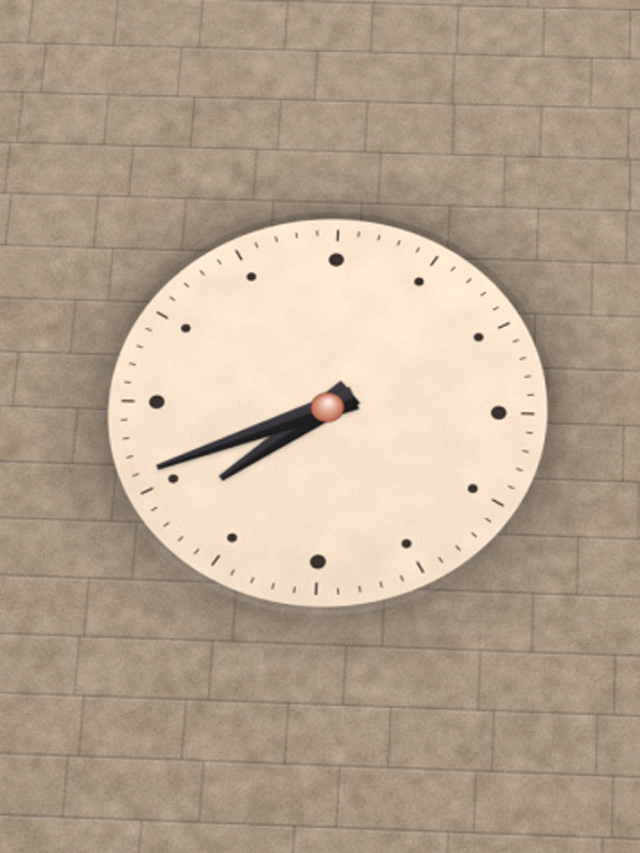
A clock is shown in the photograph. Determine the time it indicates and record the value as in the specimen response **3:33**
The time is **7:41**
